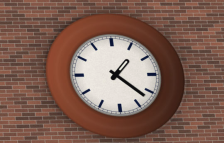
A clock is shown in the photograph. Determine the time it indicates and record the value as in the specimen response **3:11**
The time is **1:22**
